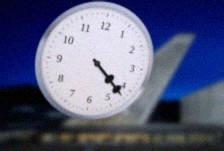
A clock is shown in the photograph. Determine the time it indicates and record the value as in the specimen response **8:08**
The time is **4:22**
